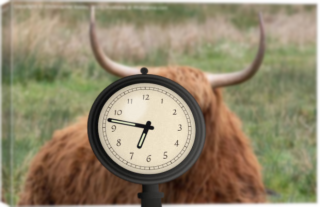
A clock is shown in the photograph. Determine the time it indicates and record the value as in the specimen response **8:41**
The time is **6:47**
